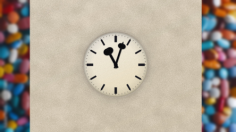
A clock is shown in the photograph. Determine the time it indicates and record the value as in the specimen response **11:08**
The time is **11:03**
